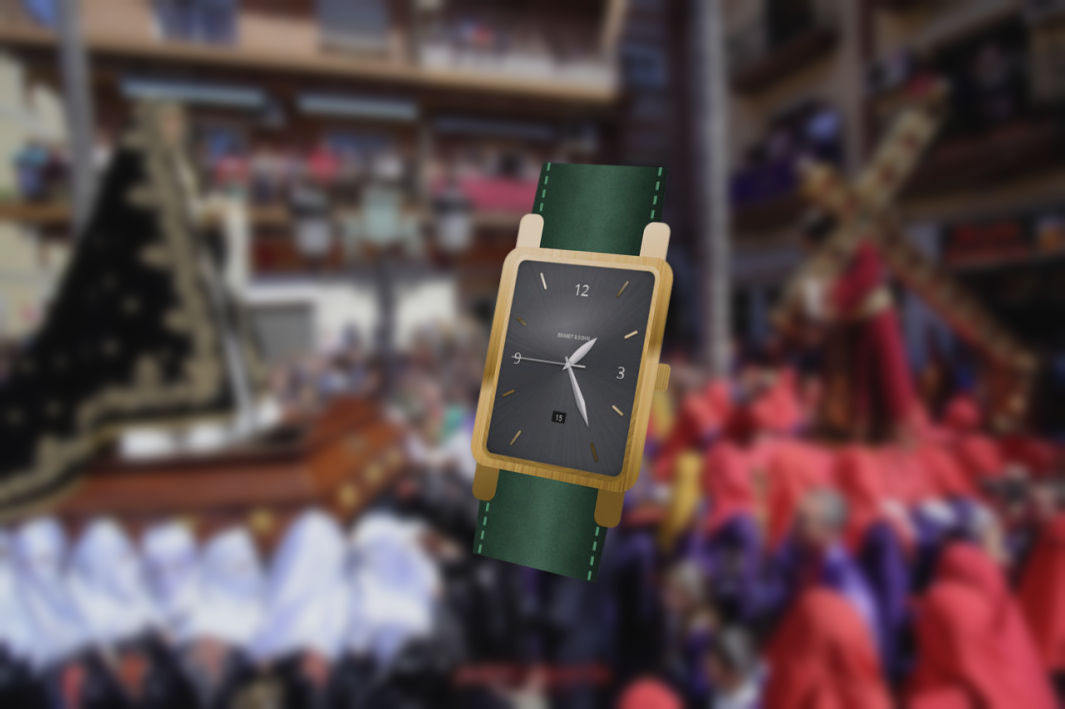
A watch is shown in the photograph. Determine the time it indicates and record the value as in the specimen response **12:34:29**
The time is **1:24:45**
